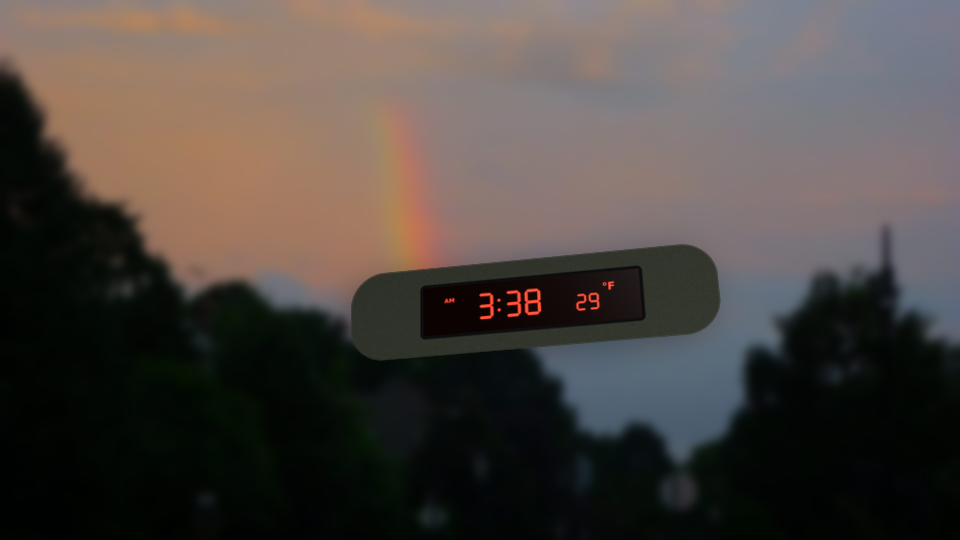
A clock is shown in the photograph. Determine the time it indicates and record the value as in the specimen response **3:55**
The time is **3:38**
